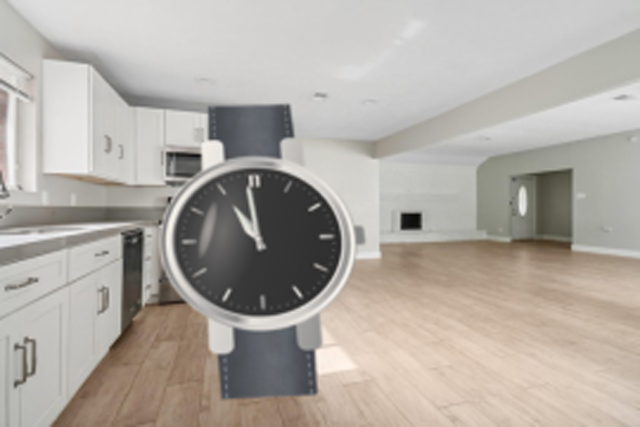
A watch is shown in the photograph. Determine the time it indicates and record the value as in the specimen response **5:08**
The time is **10:59**
